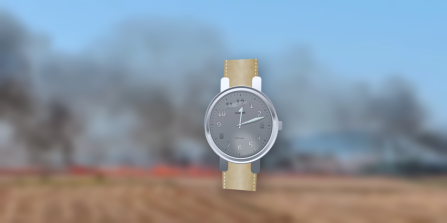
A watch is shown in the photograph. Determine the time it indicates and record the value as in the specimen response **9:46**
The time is **12:12**
